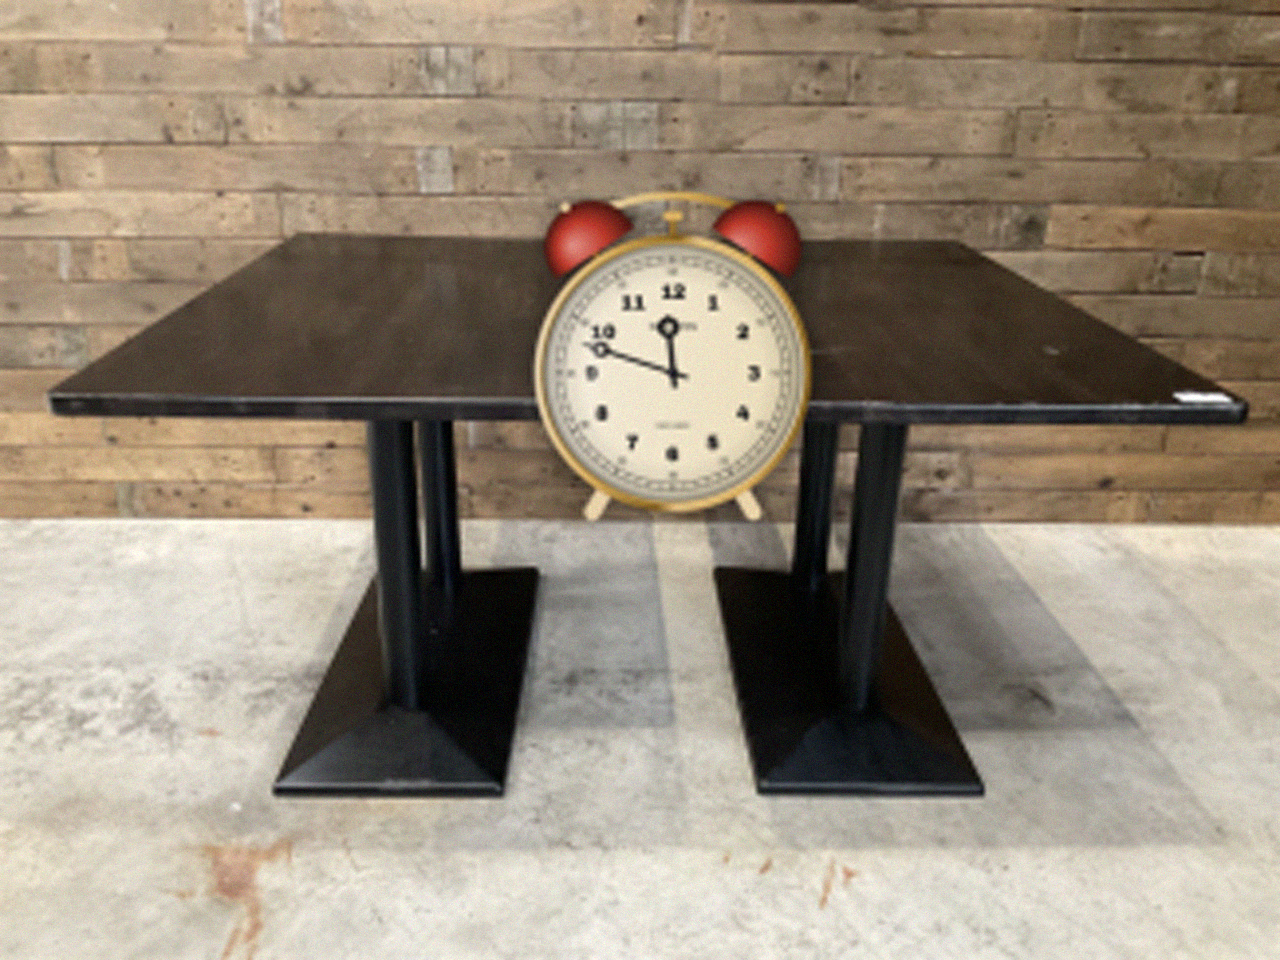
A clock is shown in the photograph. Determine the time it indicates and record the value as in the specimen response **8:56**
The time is **11:48**
